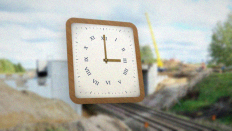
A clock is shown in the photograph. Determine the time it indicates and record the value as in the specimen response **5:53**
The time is **3:00**
